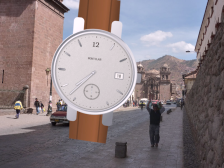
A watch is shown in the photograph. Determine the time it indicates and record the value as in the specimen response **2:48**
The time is **7:37**
